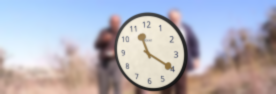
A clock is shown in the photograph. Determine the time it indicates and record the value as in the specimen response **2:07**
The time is **11:20**
